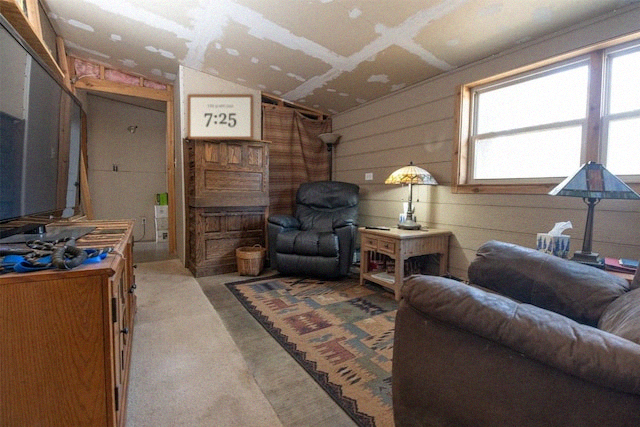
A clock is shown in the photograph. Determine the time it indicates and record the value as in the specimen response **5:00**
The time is **7:25**
